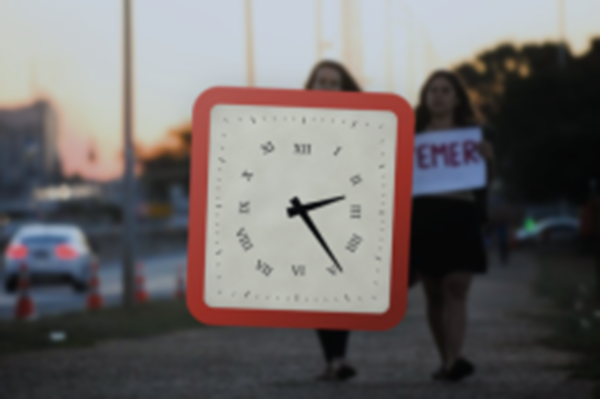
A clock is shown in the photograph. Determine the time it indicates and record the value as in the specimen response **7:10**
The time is **2:24**
